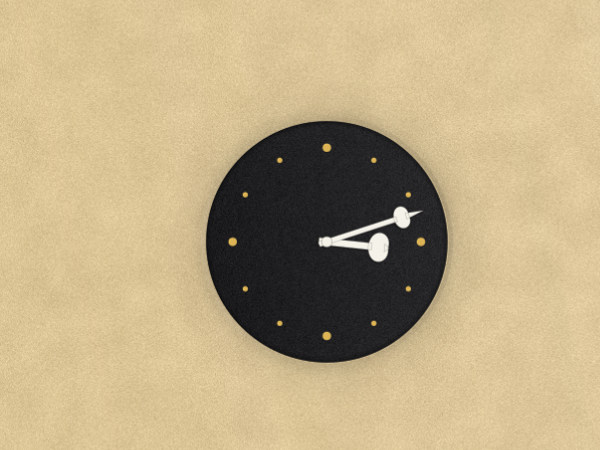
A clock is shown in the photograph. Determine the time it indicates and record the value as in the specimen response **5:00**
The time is **3:12**
